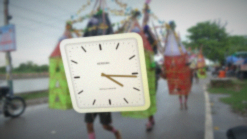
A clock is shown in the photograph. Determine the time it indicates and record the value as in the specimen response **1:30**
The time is **4:16**
